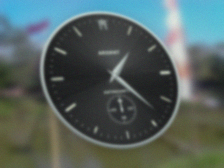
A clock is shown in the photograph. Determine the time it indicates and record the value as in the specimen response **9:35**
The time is **1:23**
